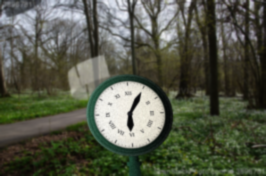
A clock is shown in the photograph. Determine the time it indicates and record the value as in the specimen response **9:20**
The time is **6:05**
